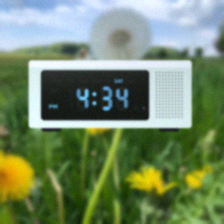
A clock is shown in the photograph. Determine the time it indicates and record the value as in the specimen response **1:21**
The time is **4:34**
